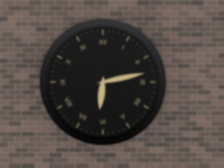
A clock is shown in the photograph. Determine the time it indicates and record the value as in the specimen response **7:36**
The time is **6:13**
